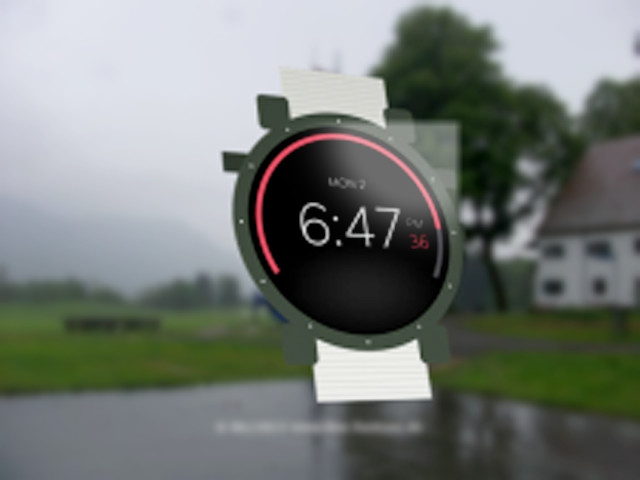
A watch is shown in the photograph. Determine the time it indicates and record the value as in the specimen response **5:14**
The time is **6:47**
